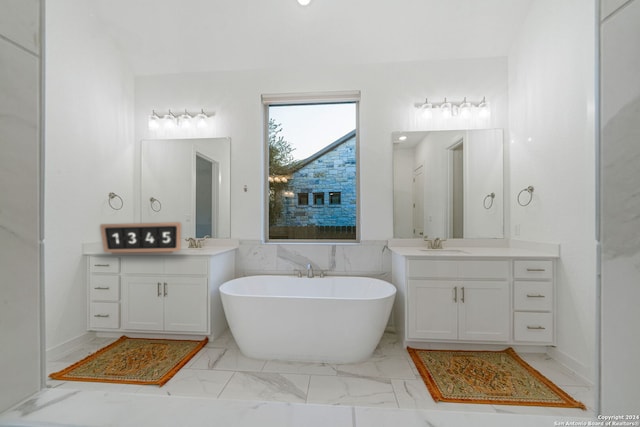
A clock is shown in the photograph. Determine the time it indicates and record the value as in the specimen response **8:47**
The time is **13:45**
